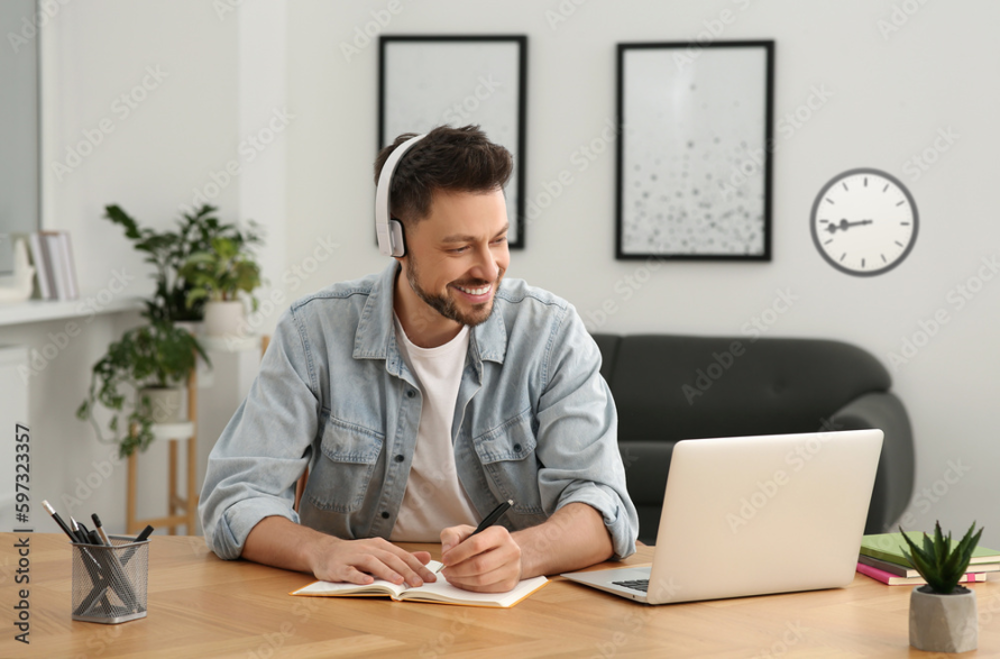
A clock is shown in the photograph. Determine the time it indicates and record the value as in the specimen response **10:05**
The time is **8:43**
